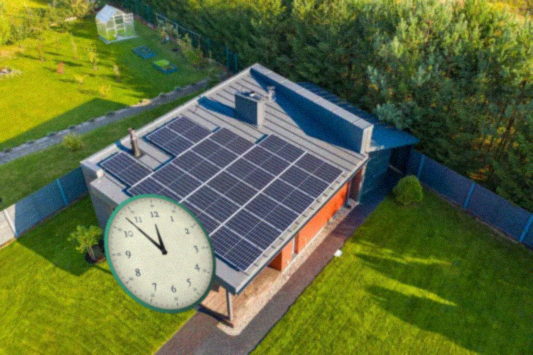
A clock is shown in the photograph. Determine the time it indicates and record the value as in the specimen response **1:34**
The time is **11:53**
